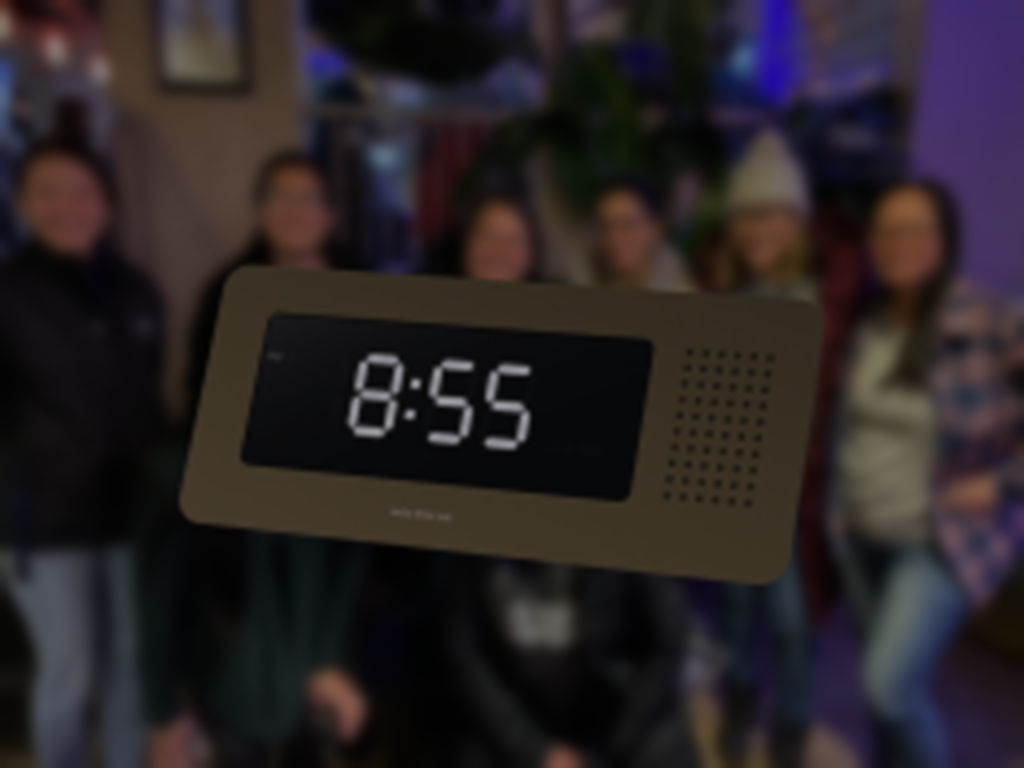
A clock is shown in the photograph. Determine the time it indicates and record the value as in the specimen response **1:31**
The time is **8:55**
